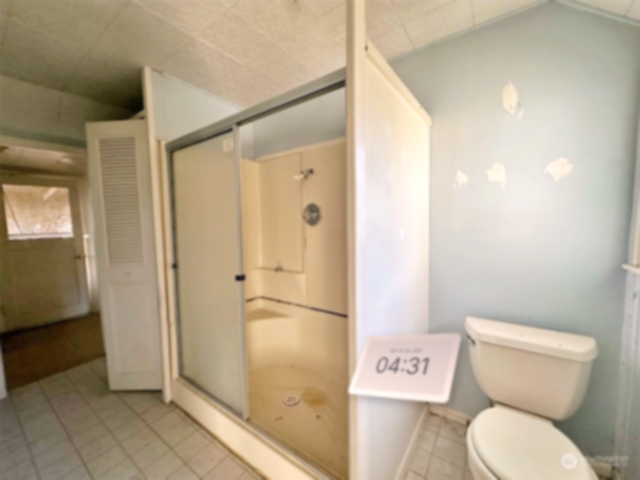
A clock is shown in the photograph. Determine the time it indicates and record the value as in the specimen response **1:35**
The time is **4:31**
